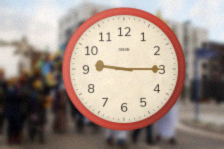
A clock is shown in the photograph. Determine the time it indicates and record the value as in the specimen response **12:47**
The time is **9:15**
